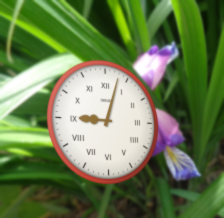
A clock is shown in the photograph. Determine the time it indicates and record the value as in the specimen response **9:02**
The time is **9:03**
